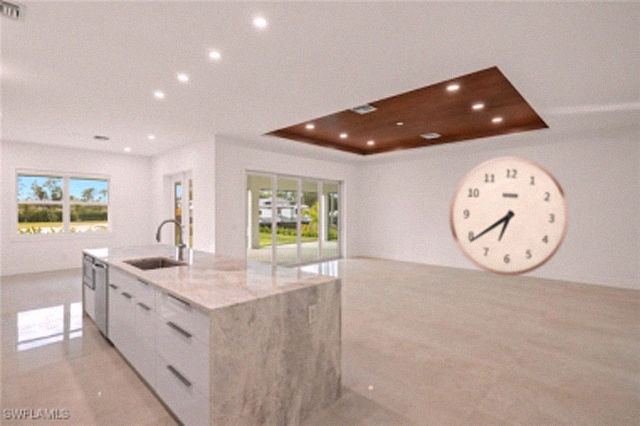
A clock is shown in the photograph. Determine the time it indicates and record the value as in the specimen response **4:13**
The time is **6:39**
